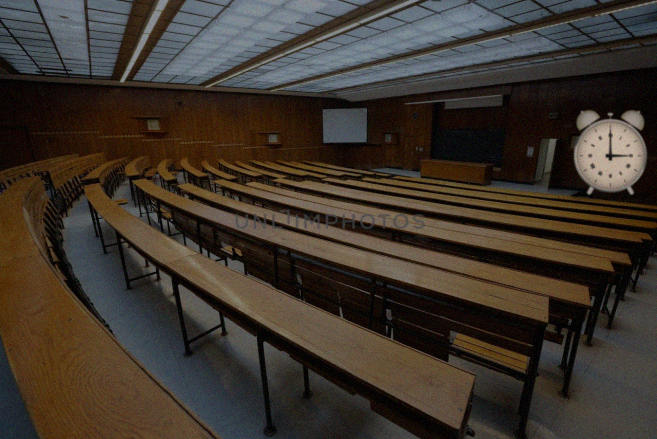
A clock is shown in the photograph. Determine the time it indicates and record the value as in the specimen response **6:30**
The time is **3:00**
